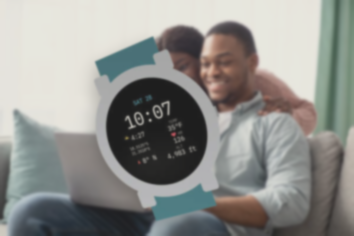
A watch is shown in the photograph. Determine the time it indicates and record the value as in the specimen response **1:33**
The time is **10:07**
